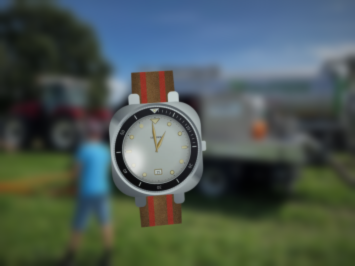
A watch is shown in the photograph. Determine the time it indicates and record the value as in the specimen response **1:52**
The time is **12:59**
